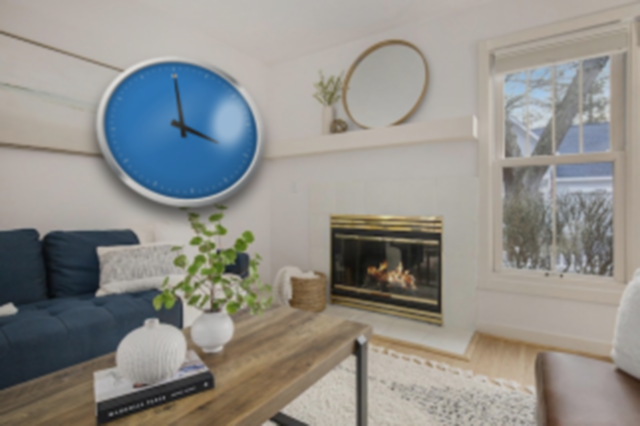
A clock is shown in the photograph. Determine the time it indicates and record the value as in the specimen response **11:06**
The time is **4:00**
